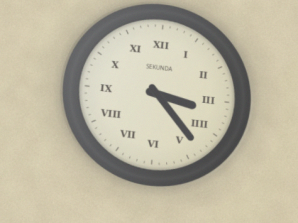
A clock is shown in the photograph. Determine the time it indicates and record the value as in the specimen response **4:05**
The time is **3:23**
